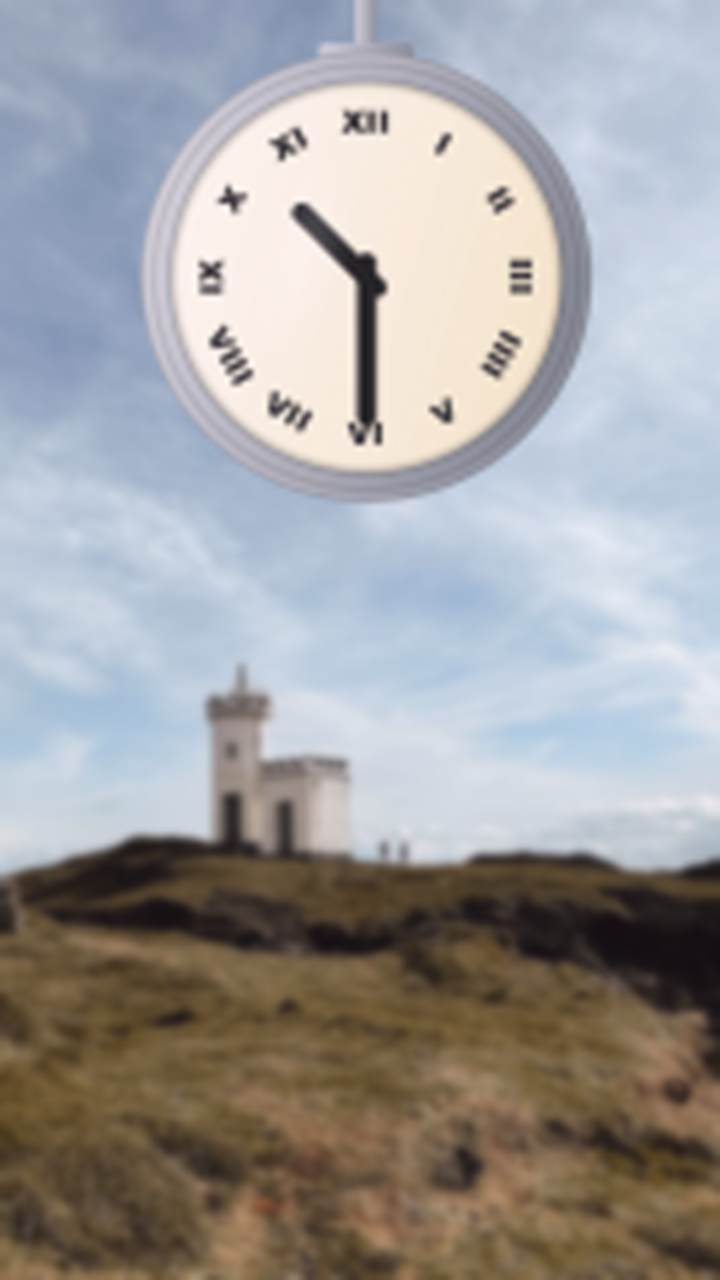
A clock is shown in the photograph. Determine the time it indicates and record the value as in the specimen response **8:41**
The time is **10:30**
